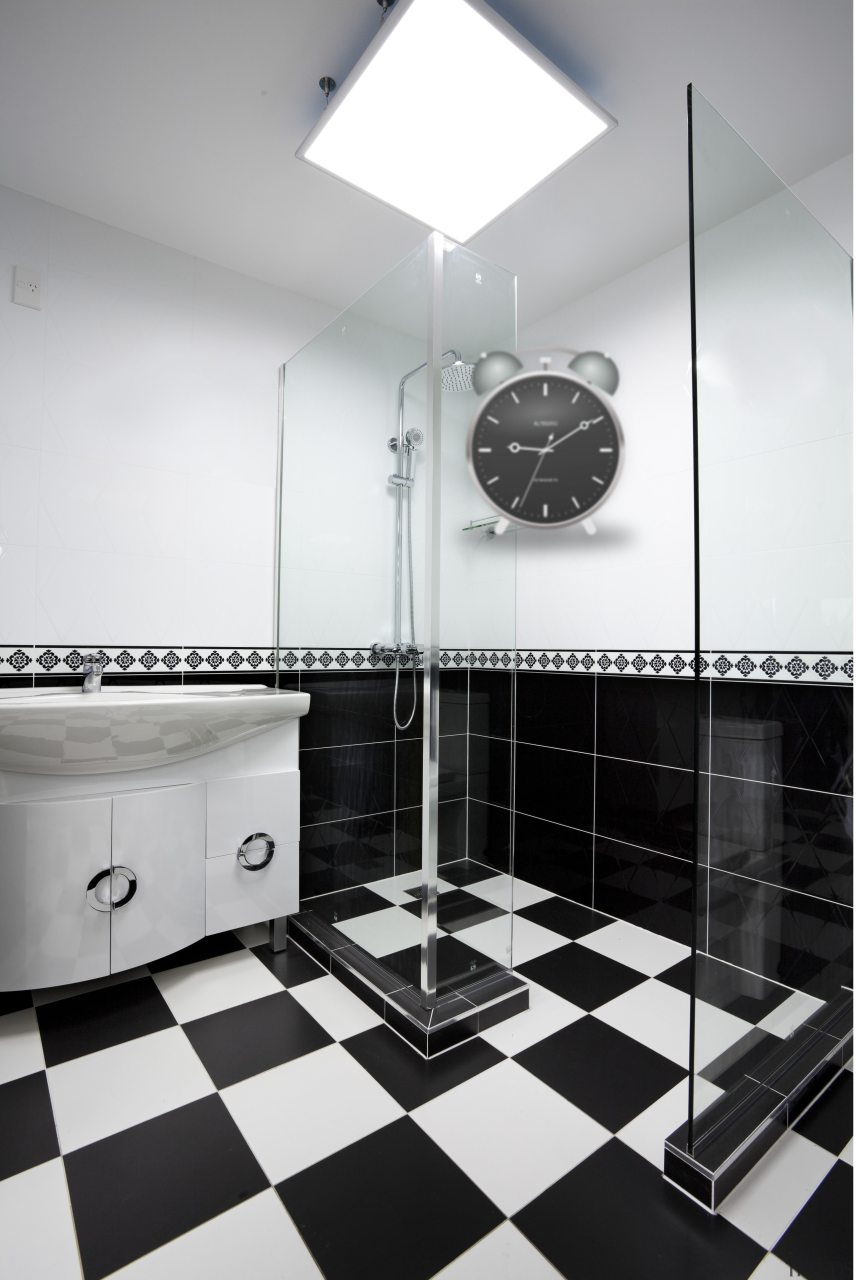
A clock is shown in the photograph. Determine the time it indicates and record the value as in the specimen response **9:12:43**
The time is **9:09:34**
